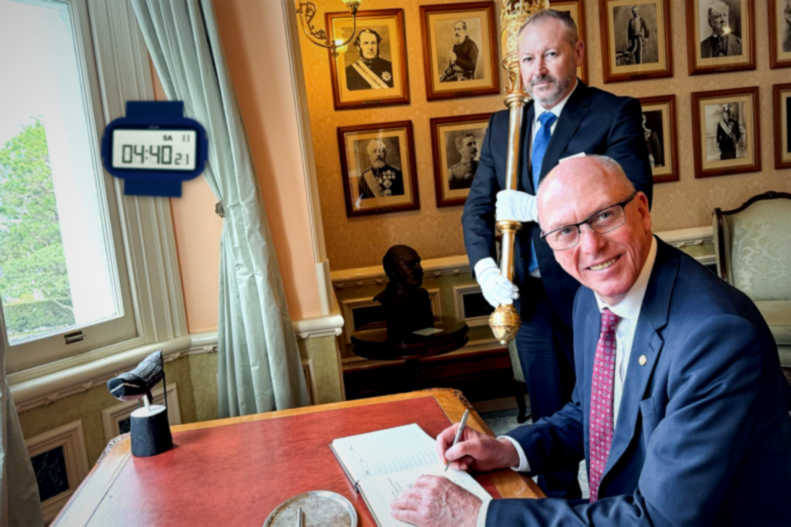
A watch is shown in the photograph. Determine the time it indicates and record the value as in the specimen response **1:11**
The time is **4:40**
